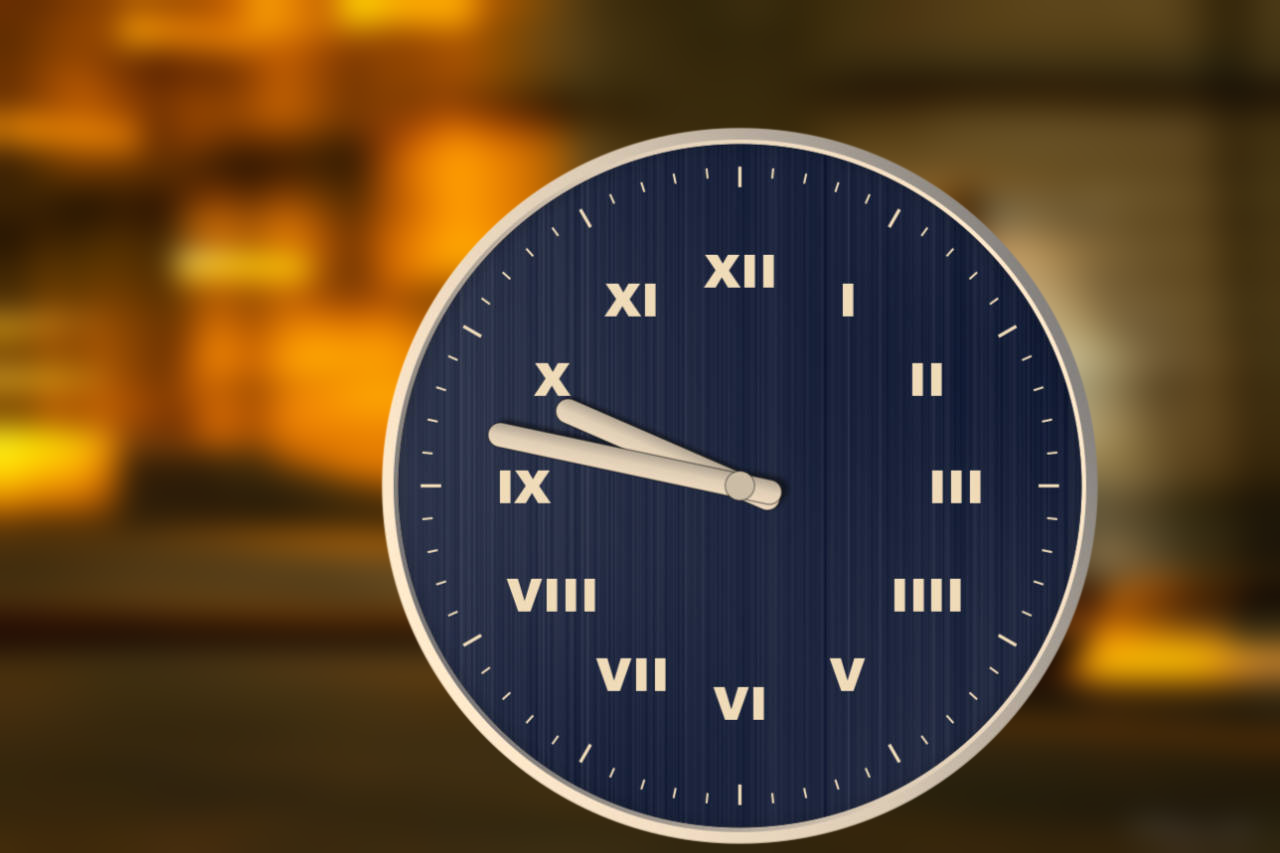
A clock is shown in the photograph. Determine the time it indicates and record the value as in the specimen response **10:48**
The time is **9:47**
